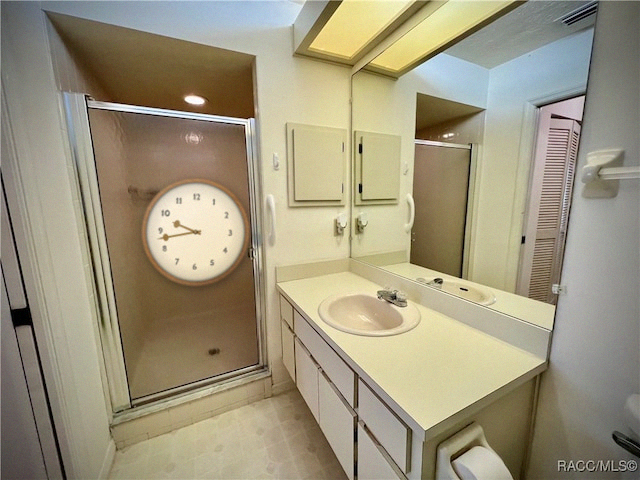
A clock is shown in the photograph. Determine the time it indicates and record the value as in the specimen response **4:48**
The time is **9:43**
